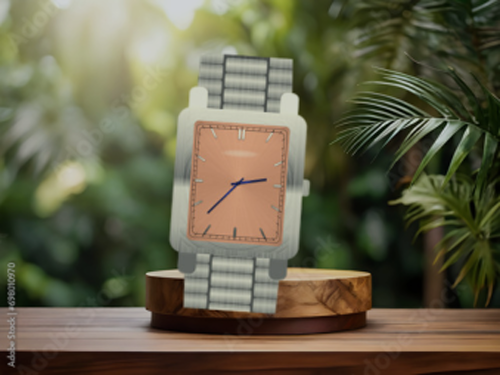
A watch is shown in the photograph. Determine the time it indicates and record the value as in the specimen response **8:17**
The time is **2:37**
